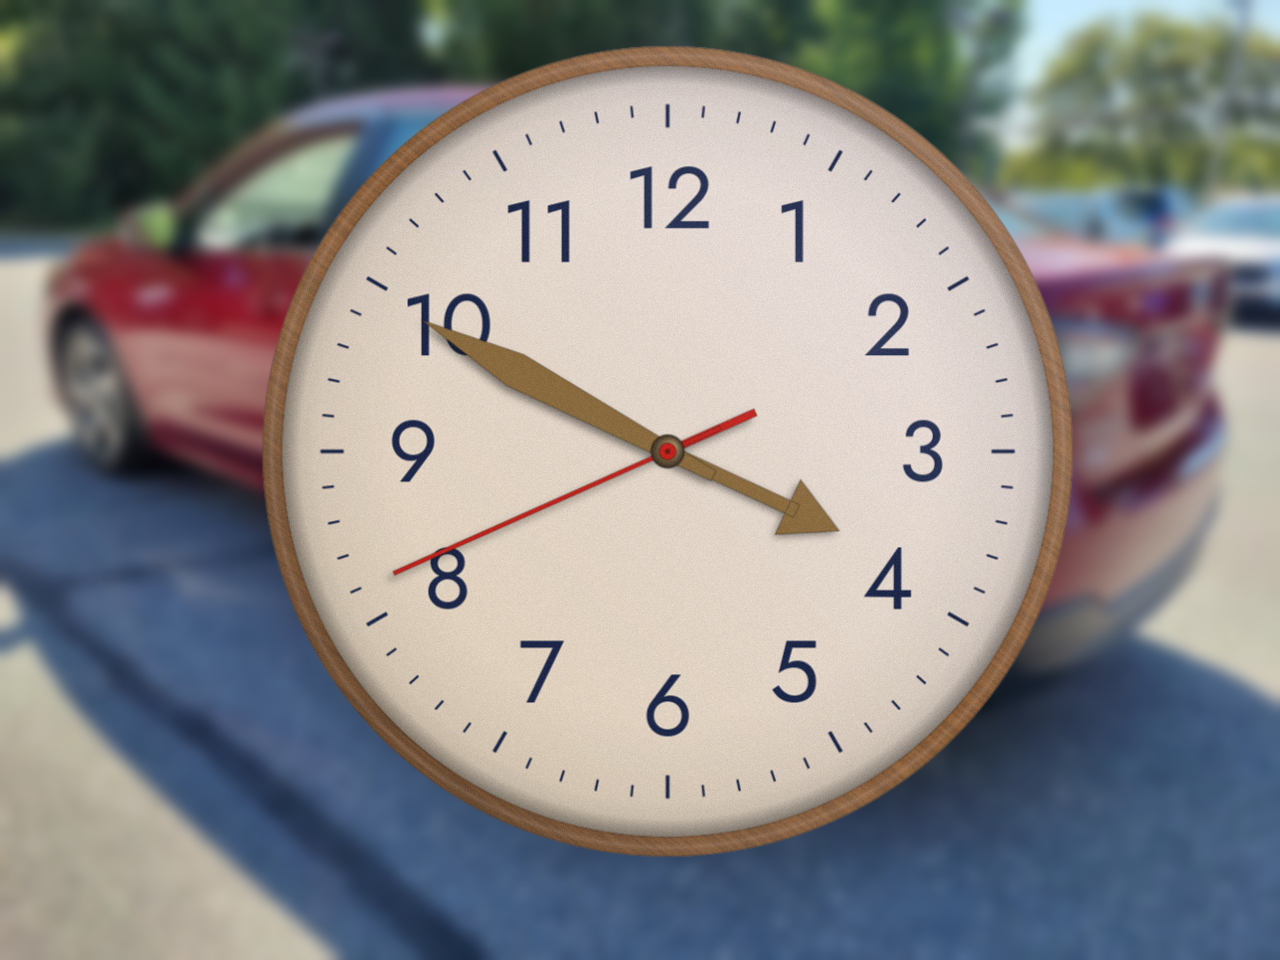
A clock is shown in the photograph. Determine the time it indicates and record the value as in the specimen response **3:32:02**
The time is **3:49:41**
